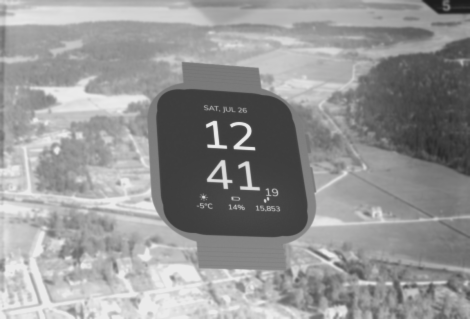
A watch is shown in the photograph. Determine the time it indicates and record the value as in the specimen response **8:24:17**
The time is **12:41:19**
